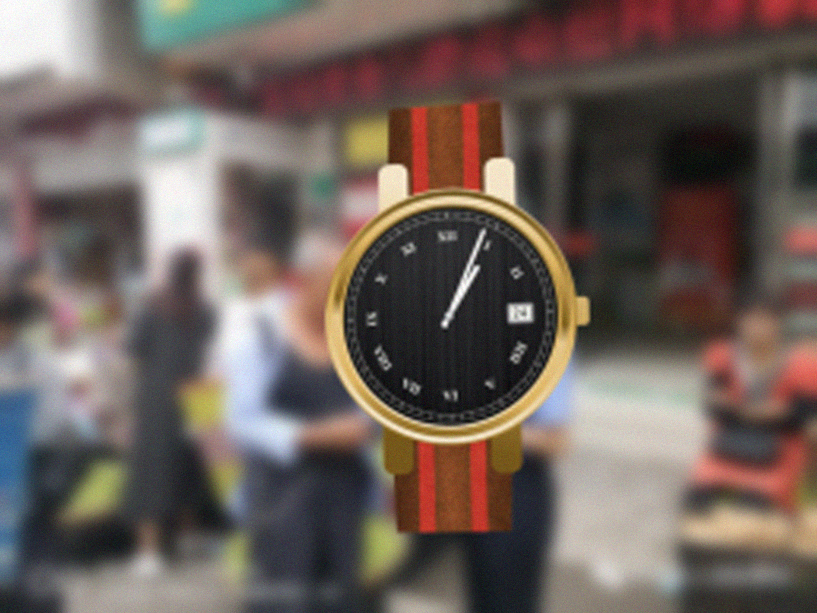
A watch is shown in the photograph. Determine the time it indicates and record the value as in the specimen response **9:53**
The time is **1:04**
